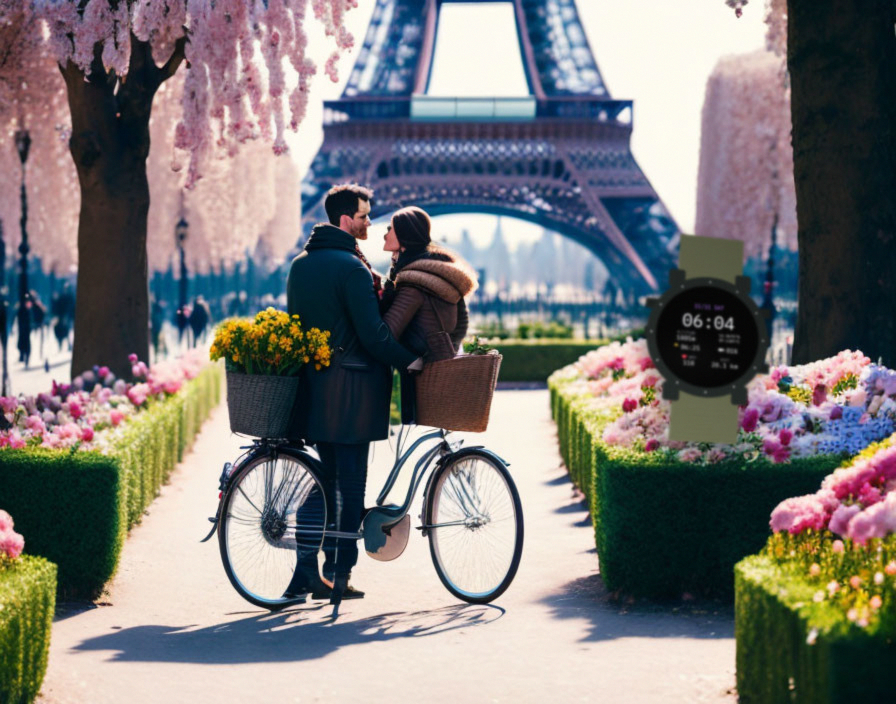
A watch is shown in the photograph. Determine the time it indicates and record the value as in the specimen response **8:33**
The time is **6:04**
